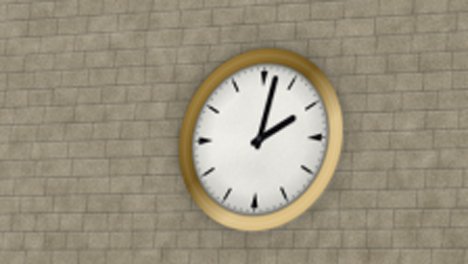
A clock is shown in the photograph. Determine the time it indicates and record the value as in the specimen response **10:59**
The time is **2:02**
